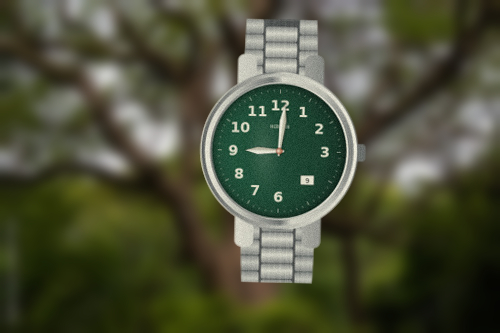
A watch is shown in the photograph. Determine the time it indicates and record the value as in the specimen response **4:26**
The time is **9:01**
